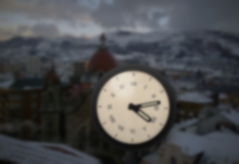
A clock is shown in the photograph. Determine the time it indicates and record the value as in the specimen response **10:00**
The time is **4:13**
